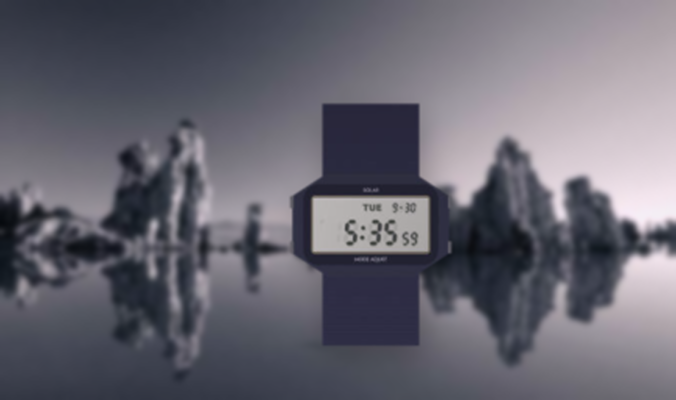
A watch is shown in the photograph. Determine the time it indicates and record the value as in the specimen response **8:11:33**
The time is **5:35:59**
